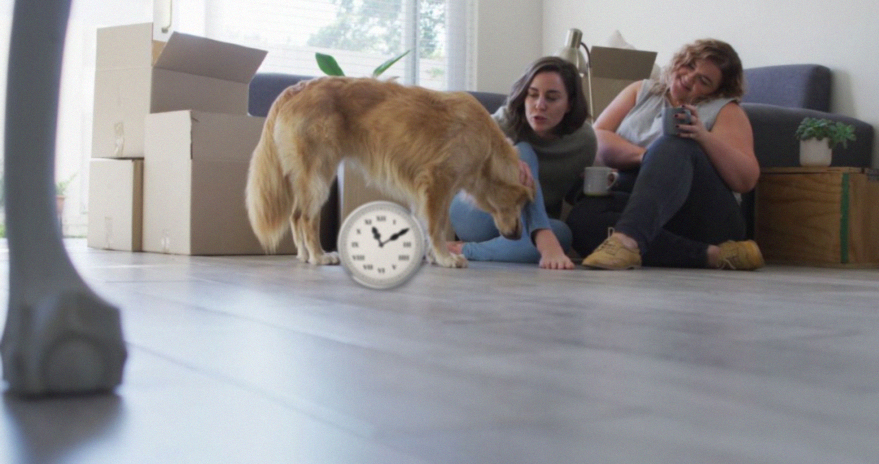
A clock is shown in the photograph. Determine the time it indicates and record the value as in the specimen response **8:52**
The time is **11:10**
